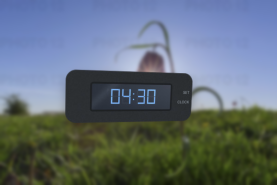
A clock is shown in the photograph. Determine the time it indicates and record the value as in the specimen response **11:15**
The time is **4:30**
